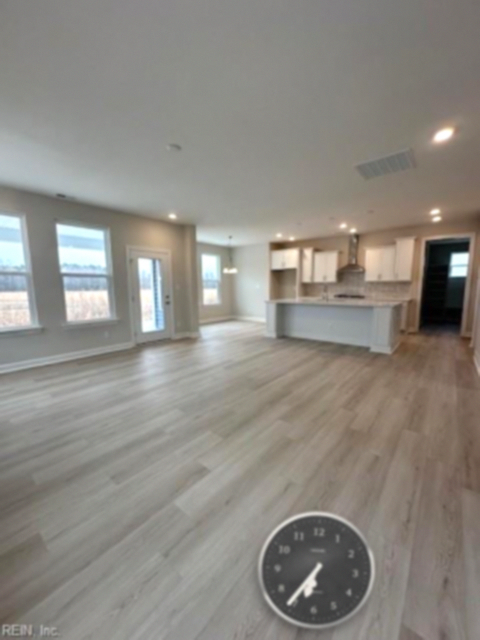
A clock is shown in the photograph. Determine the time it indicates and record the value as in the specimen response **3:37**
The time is **6:36**
